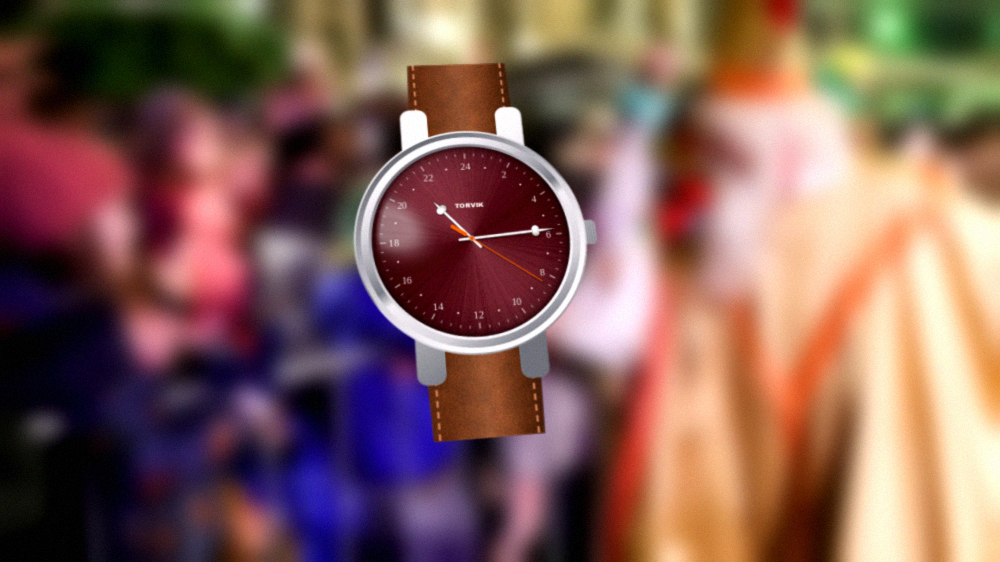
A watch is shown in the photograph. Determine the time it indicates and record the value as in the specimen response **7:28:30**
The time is **21:14:21**
